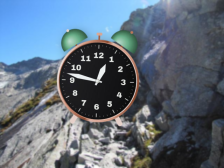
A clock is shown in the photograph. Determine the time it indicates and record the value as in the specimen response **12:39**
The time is **12:47**
